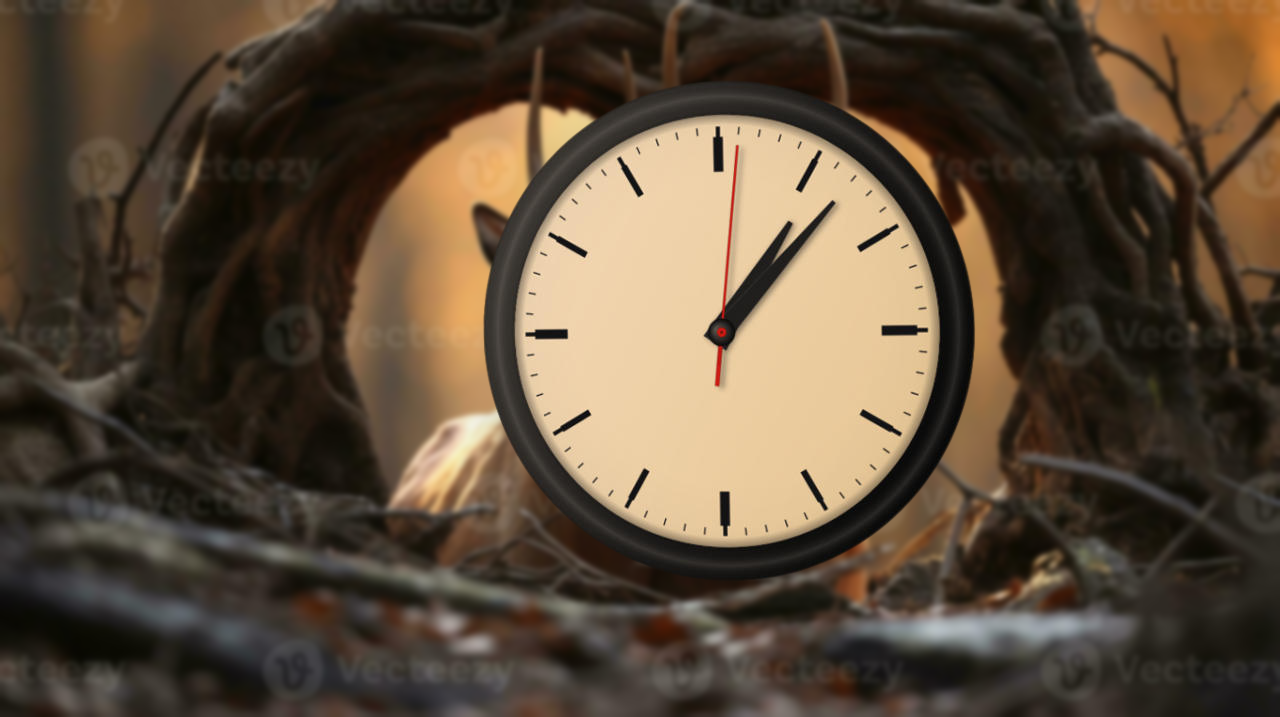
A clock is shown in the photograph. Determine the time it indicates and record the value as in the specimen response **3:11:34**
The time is **1:07:01**
